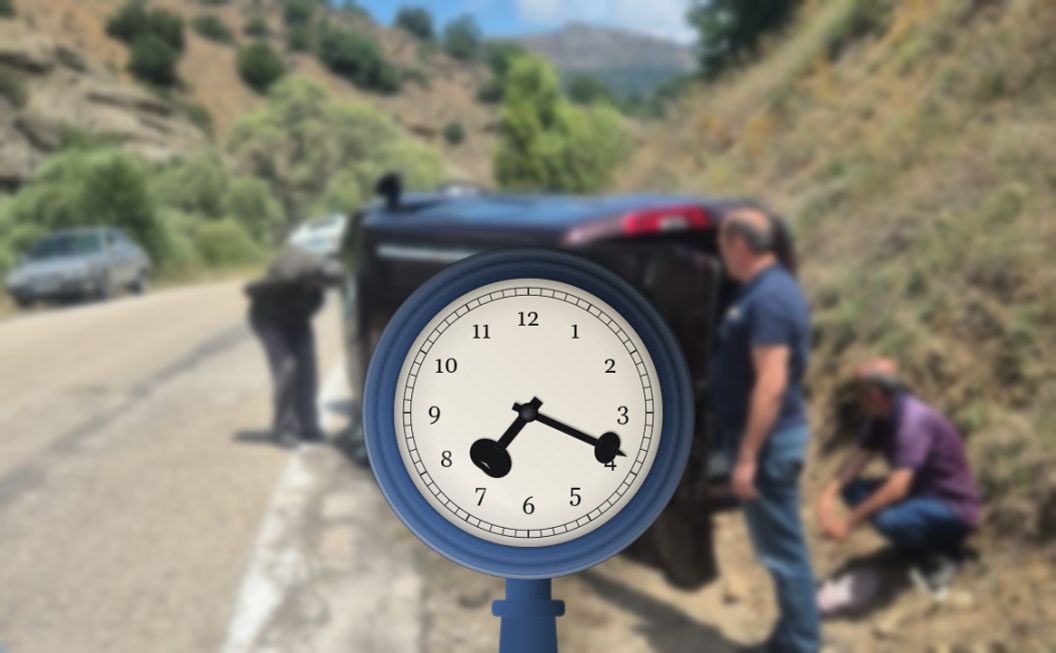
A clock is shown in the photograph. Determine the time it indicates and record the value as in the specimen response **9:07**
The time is **7:19**
